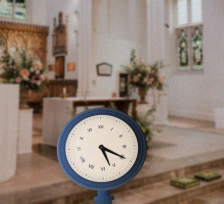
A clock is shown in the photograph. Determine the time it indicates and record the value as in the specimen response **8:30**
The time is **5:20**
